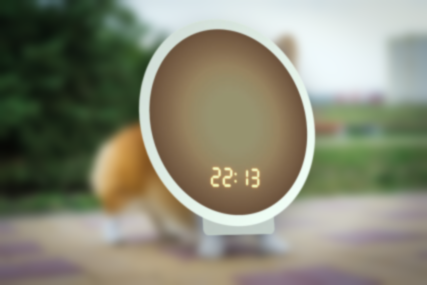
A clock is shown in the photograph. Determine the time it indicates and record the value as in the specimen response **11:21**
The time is **22:13**
